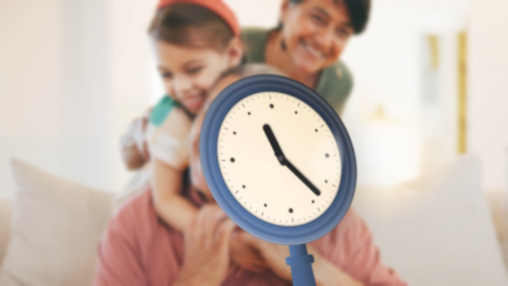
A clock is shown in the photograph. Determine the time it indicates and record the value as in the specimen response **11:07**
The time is **11:23**
